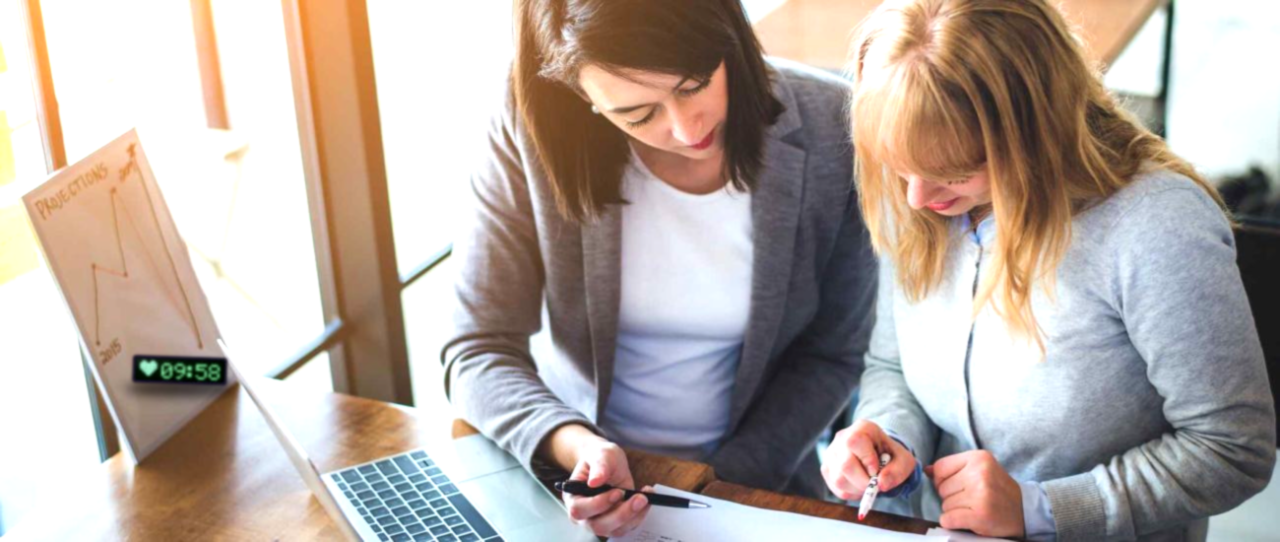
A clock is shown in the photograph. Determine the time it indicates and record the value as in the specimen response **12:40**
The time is **9:58**
